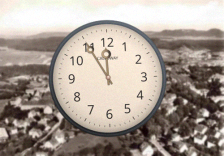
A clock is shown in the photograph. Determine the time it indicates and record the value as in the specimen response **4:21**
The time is **11:55**
